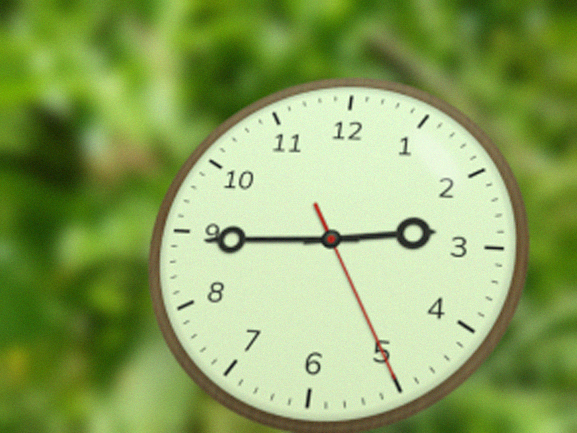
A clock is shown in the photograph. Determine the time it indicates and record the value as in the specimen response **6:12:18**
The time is **2:44:25**
